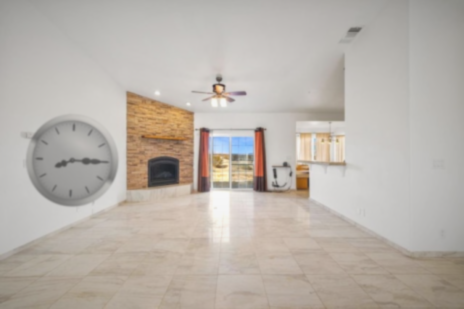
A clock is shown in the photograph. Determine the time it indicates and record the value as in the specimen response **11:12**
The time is **8:15**
